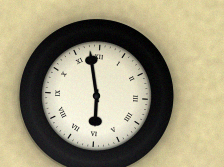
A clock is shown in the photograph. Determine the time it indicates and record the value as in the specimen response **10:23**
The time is **5:58**
